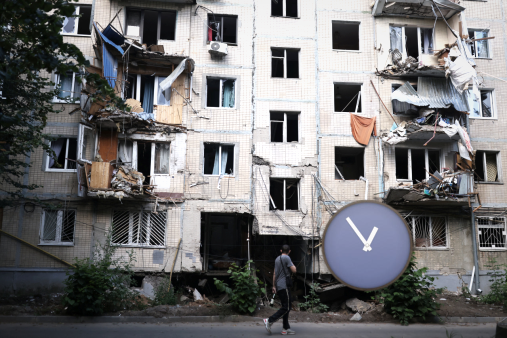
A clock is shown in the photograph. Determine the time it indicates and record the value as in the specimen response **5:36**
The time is **12:54**
